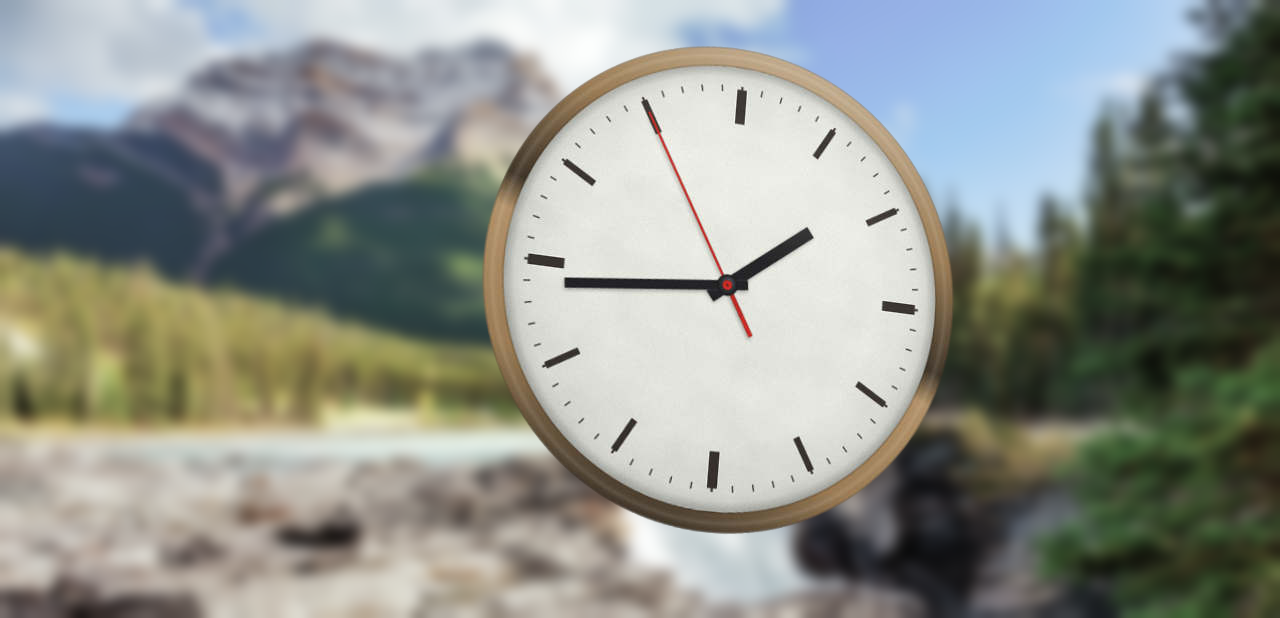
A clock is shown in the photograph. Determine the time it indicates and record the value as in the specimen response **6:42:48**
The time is **1:43:55**
